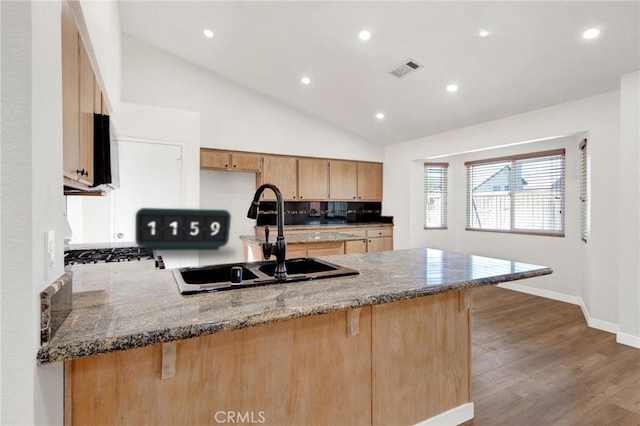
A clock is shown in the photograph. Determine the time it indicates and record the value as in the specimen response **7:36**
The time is **11:59**
